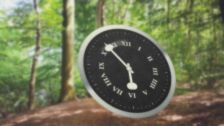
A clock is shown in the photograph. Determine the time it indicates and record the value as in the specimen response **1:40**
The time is **5:53**
